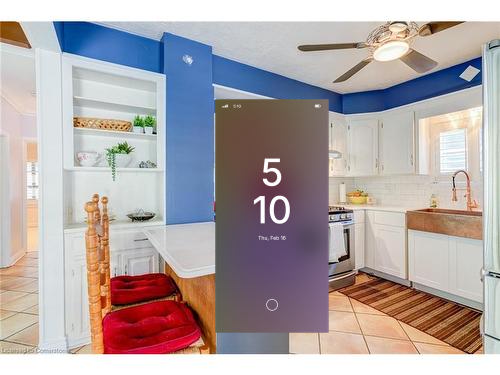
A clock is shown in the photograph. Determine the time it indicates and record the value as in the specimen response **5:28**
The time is **5:10**
